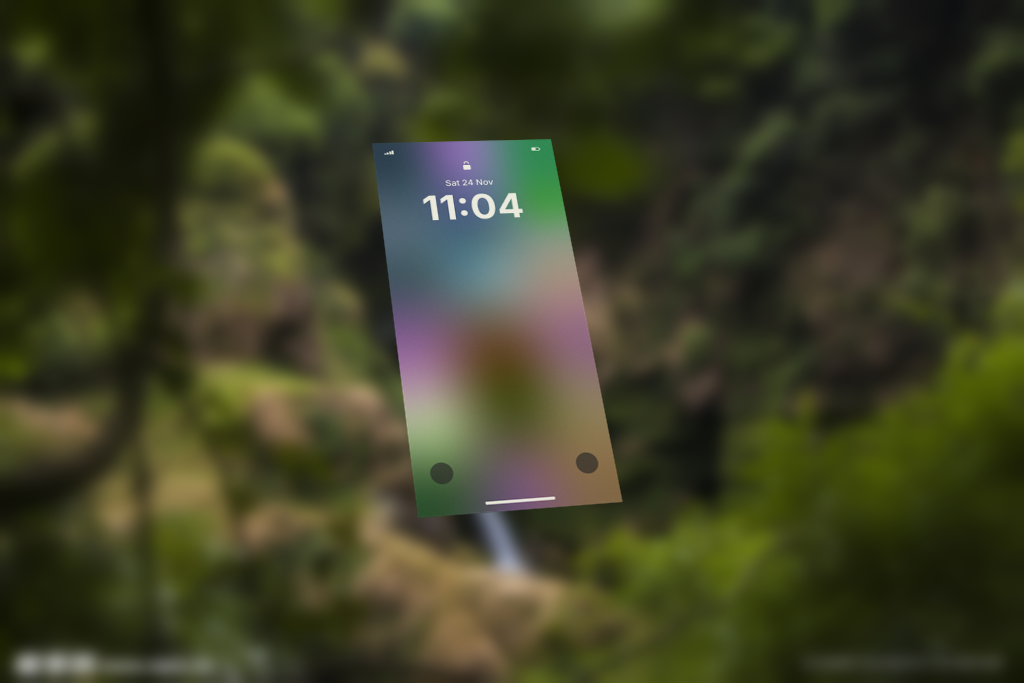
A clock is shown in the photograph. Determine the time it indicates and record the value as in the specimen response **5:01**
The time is **11:04**
